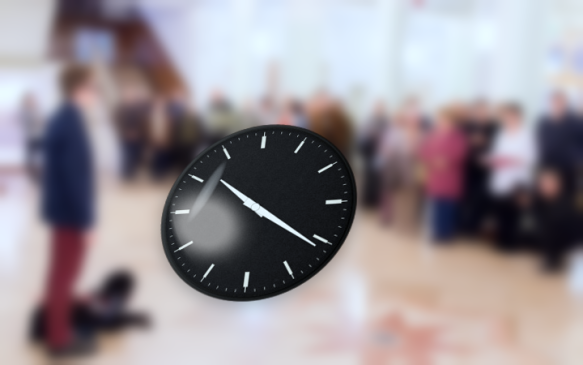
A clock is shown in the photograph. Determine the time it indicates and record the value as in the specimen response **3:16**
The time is **10:21**
